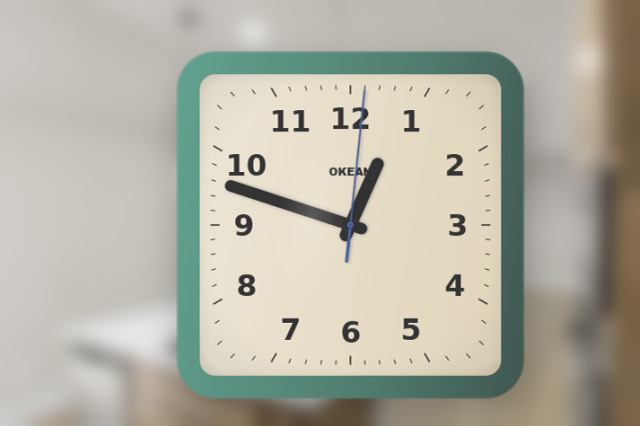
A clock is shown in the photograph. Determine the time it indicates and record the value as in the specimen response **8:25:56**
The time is **12:48:01**
